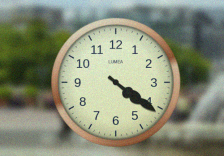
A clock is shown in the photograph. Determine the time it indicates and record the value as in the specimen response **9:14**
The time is **4:21**
